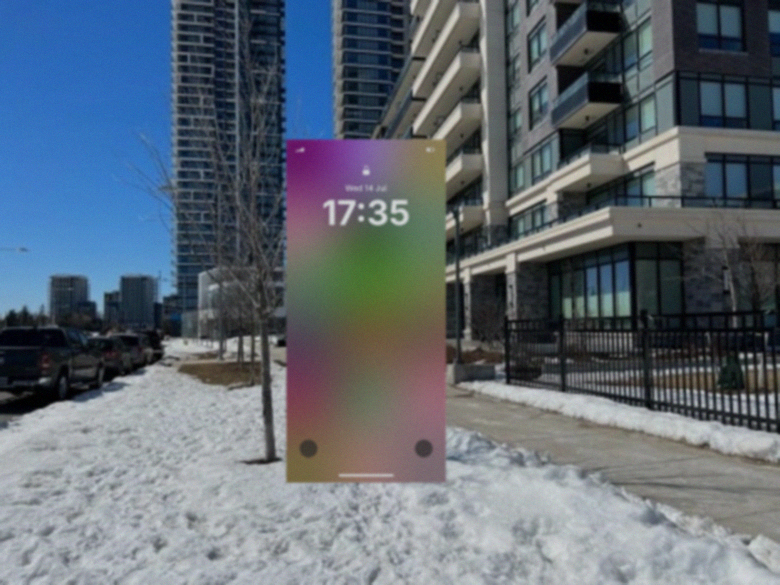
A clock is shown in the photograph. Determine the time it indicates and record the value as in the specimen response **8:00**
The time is **17:35**
